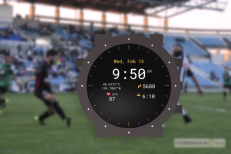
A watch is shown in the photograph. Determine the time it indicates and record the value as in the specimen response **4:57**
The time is **9:50**
